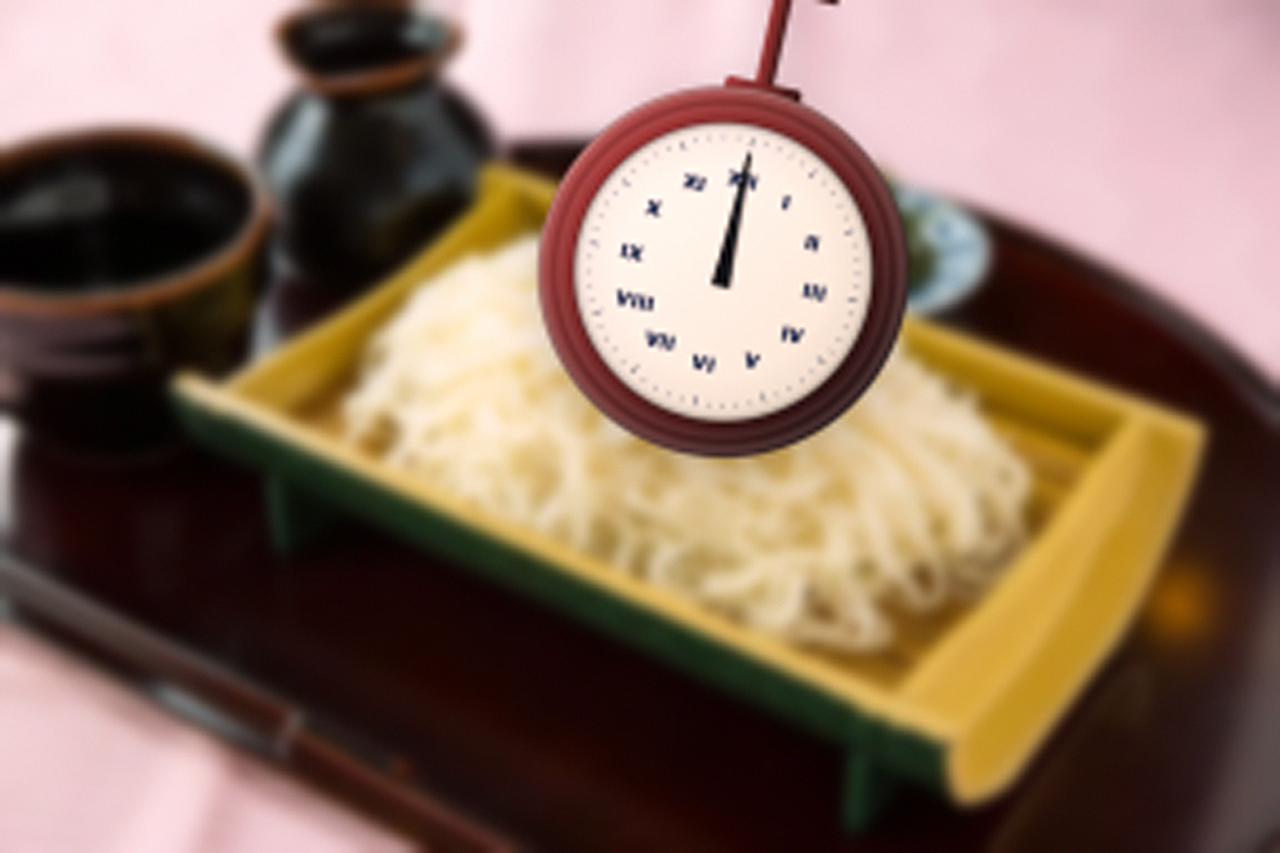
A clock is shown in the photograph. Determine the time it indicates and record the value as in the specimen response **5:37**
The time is **12:00**
